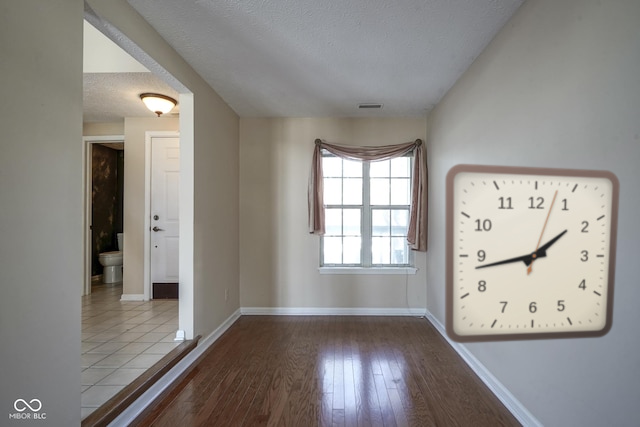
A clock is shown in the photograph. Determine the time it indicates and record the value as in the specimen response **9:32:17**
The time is **1:43:03**
